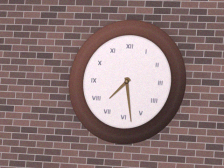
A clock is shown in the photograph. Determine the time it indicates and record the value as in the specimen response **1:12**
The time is **7:28**
